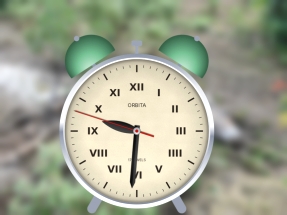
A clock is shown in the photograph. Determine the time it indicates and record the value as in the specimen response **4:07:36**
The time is **9:30:48**
